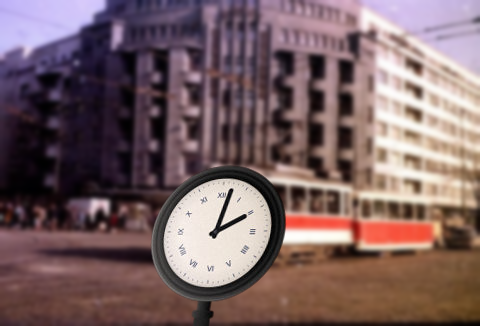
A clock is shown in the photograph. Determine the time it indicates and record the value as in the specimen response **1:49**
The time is **2:02**
